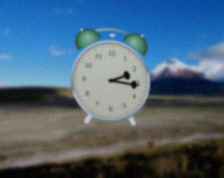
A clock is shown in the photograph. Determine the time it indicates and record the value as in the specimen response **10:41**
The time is **2:16**
